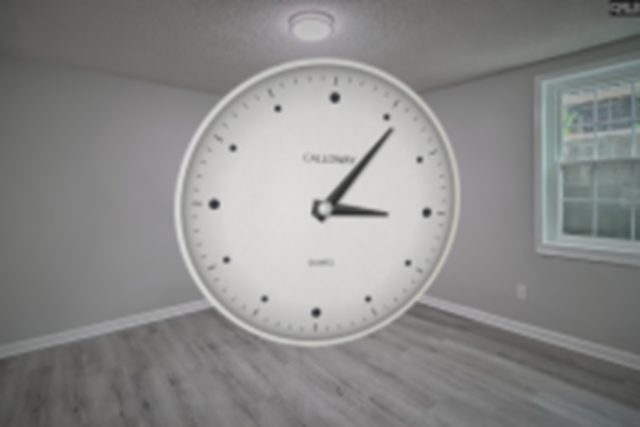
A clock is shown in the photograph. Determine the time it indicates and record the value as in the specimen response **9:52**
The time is **3:06**
